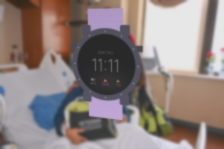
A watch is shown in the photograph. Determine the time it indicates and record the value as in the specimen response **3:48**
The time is **11:11**
